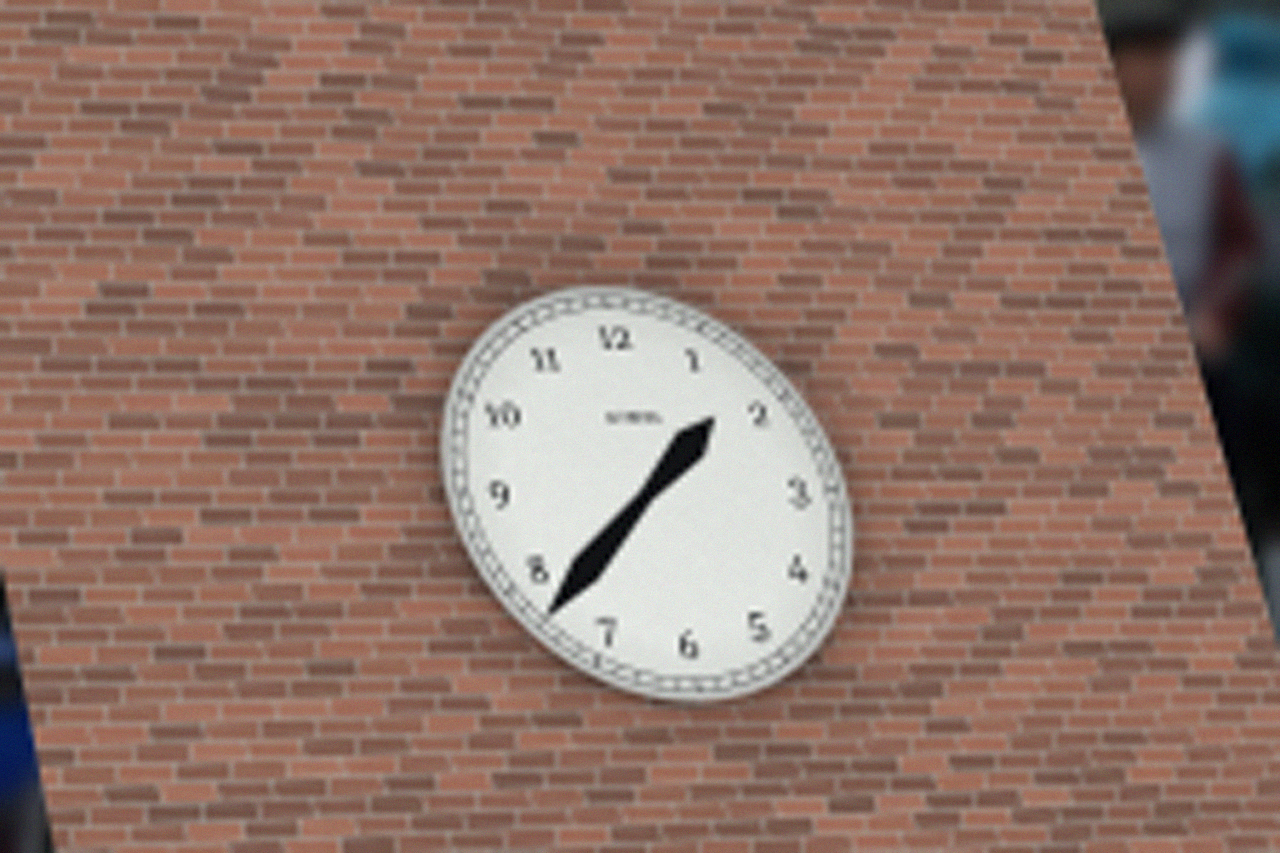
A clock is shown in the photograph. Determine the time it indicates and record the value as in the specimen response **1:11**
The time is **1:38**
